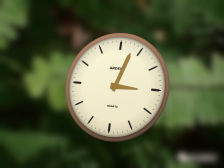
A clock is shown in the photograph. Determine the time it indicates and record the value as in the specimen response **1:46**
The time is **3:03**
